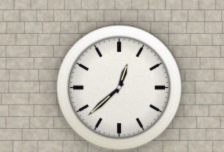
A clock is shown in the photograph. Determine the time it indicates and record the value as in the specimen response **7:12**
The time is **12:38**
